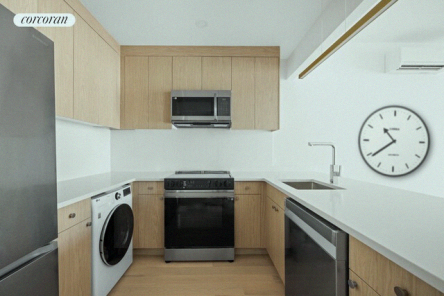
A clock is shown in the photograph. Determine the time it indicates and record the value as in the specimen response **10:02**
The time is **10:39**
